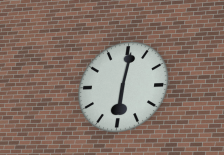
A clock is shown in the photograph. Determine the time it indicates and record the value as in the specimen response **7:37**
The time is **6:01**
